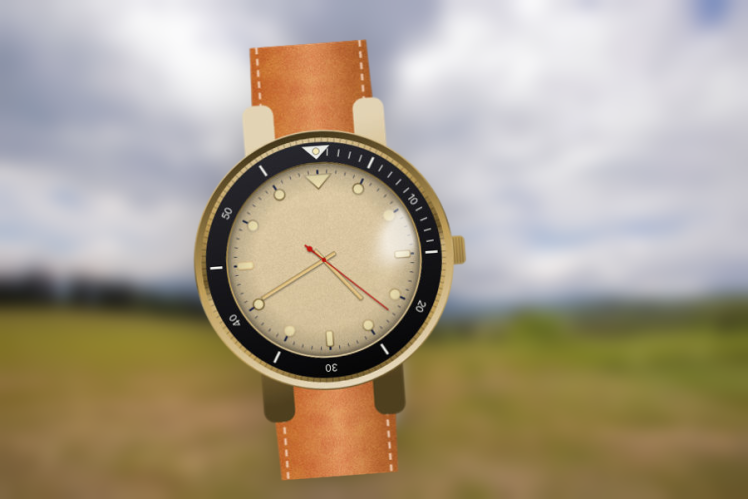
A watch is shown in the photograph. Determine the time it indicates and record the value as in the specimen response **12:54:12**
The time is **4:40:22**
